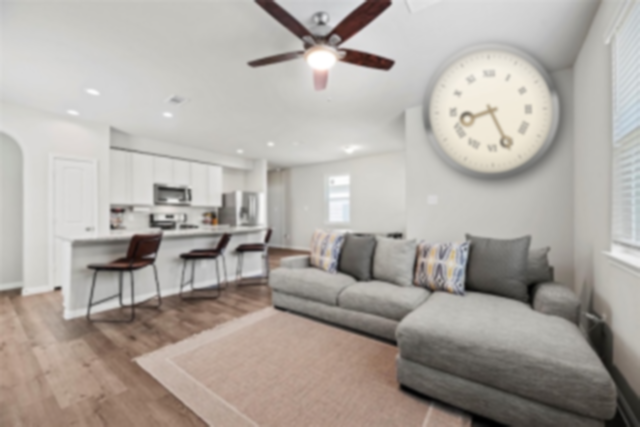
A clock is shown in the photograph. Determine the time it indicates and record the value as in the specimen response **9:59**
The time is **8:26**
